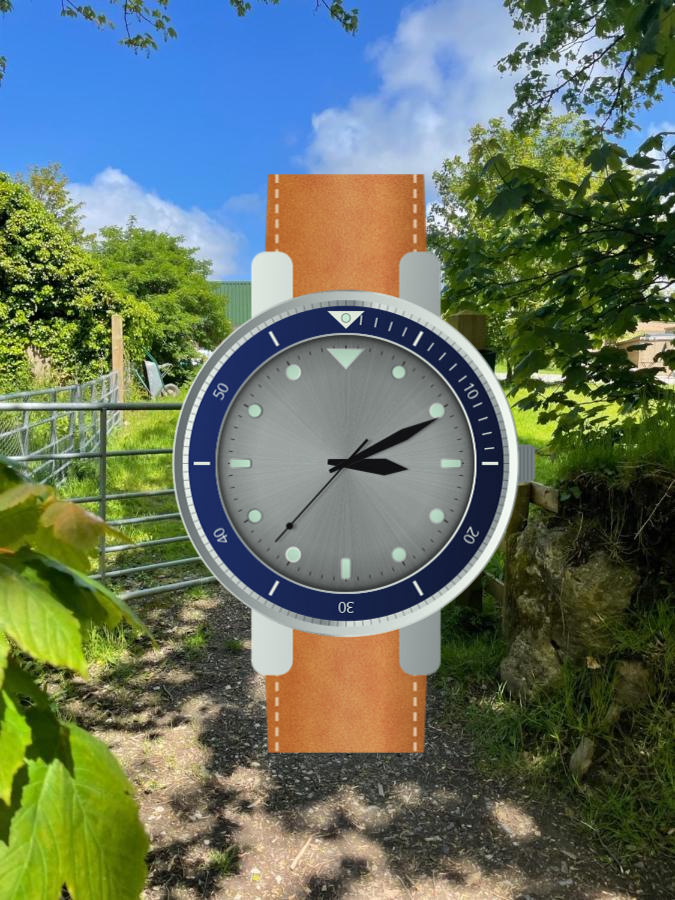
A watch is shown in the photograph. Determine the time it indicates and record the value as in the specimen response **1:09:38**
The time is **3:10:37**
